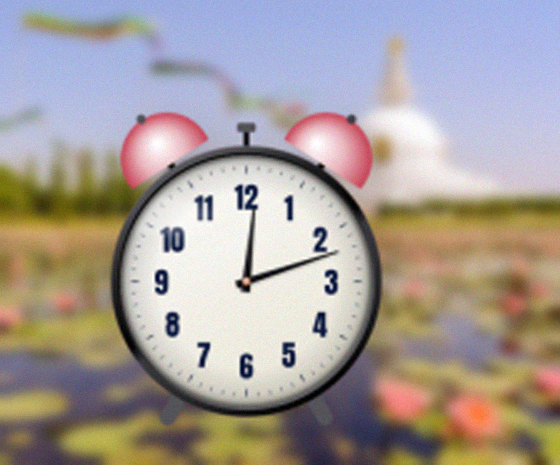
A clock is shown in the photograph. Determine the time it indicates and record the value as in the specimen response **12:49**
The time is **12:12**
